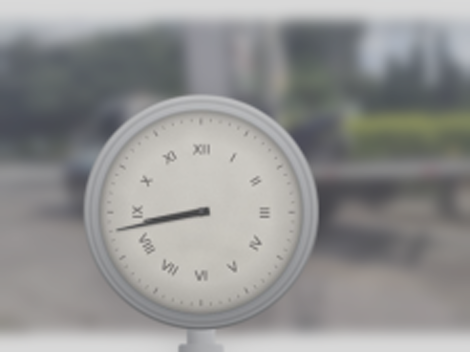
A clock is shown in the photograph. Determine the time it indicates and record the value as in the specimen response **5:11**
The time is **8:43**
